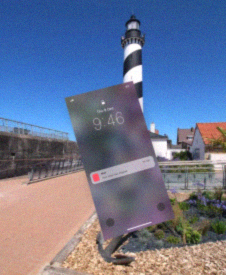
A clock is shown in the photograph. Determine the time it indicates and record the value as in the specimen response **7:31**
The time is **9:46**
